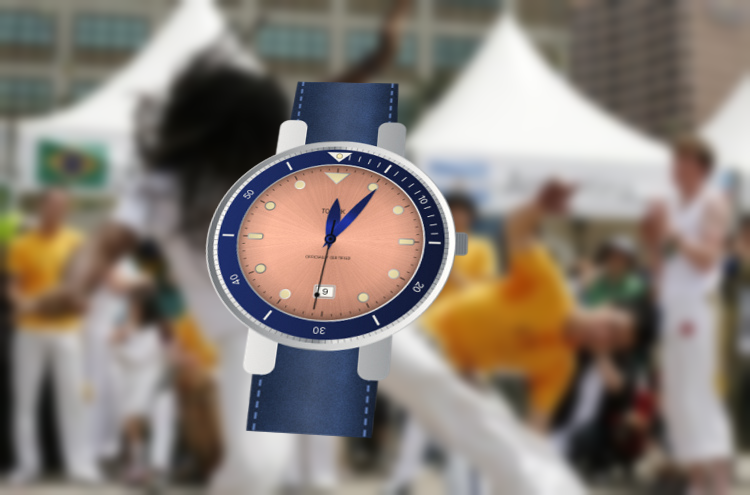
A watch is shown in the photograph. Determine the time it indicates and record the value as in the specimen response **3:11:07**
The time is **12:05:31**
